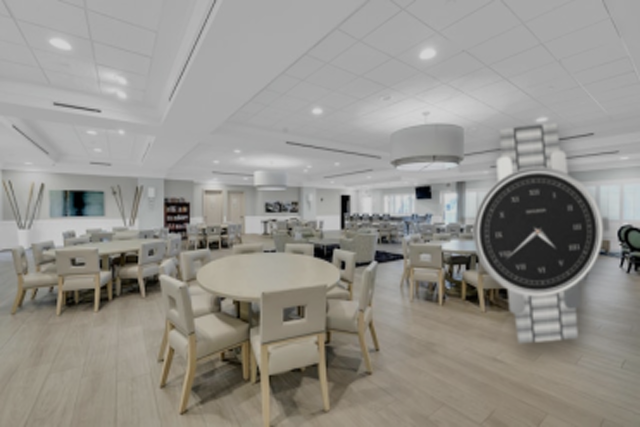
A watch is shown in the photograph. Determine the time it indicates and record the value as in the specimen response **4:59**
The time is **4:39**
